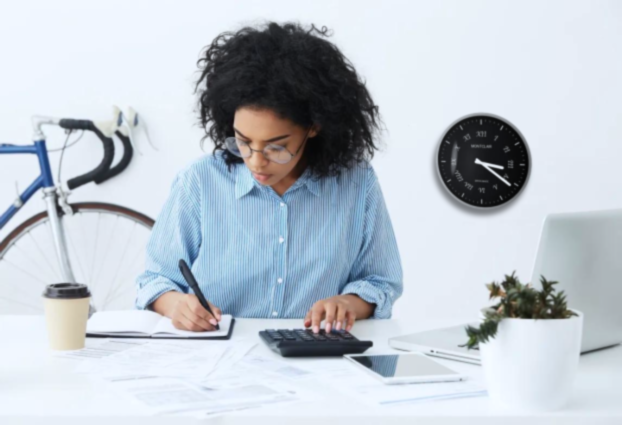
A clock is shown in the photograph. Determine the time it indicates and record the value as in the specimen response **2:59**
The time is **3:21**
